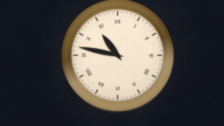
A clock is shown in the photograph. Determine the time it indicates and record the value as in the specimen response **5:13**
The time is **10:47**
